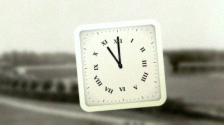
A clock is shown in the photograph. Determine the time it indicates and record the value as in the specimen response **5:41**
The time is **11:00**
